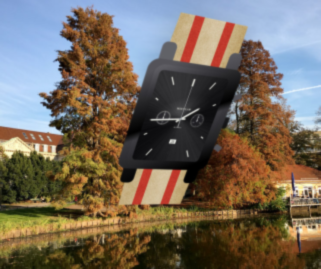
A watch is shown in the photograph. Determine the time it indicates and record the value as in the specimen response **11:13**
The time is **1:44**
